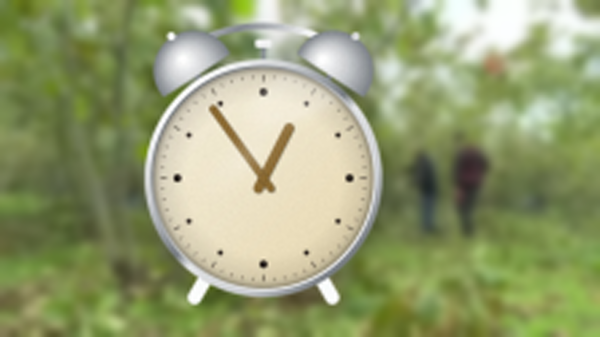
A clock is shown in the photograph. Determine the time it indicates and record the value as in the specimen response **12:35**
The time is **12:54**
